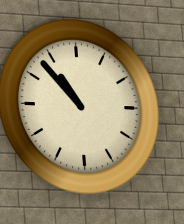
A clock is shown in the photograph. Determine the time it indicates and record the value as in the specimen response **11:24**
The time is **10:53**
